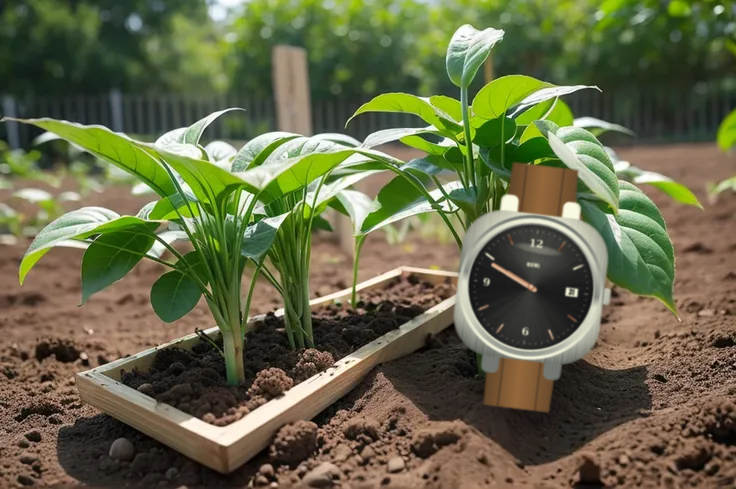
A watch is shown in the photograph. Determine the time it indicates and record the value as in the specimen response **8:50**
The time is **9:49**
